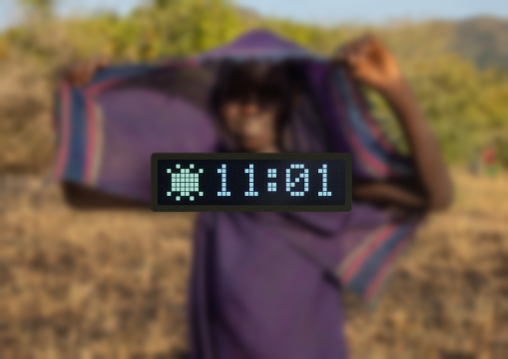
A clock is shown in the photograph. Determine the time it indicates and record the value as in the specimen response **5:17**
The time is **11:01**
